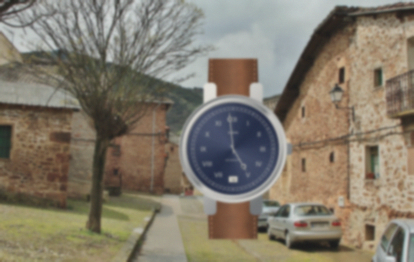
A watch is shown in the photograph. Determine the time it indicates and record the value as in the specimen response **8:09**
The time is **4:59**
